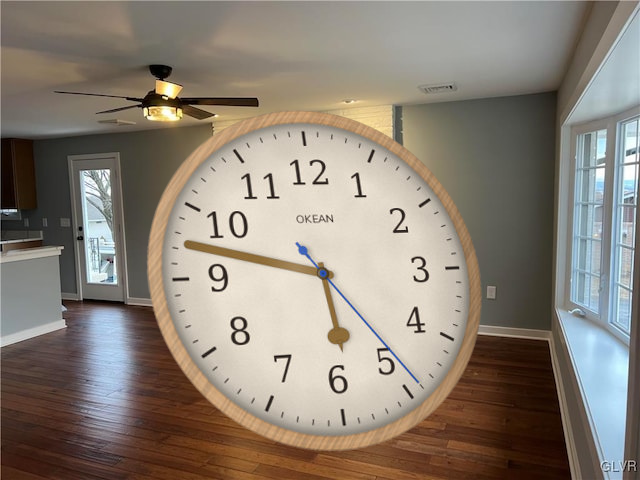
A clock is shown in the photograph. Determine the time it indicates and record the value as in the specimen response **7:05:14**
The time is **5:47:24**
